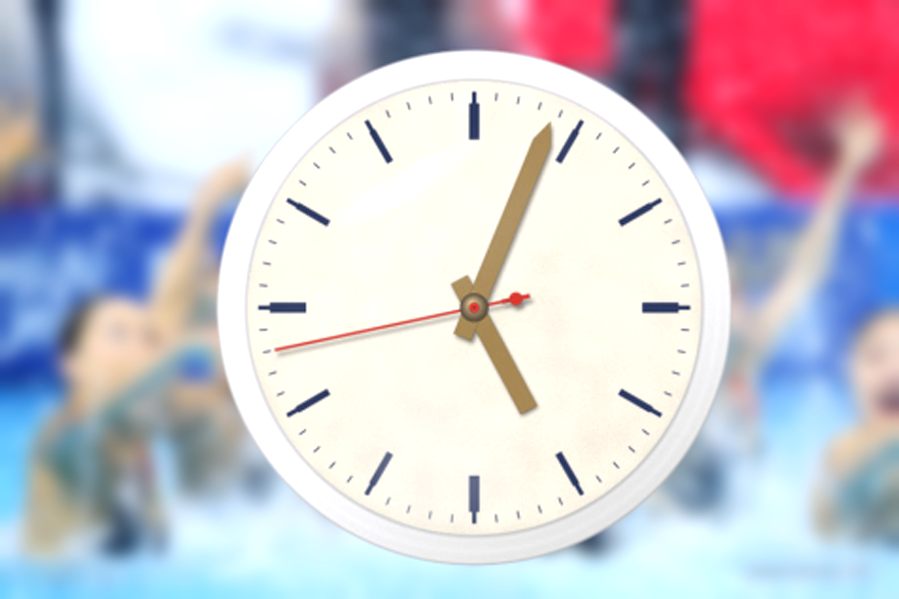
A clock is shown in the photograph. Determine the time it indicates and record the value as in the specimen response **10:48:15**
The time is **5:03:43**
